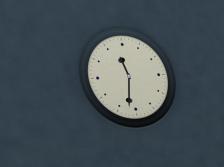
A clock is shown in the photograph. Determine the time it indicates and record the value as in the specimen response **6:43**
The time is **11:32**
